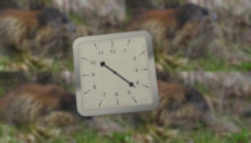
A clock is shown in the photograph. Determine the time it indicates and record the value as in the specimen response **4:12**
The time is **10:22**
